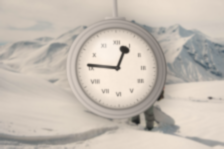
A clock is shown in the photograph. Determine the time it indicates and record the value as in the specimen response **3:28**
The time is **12:46**
